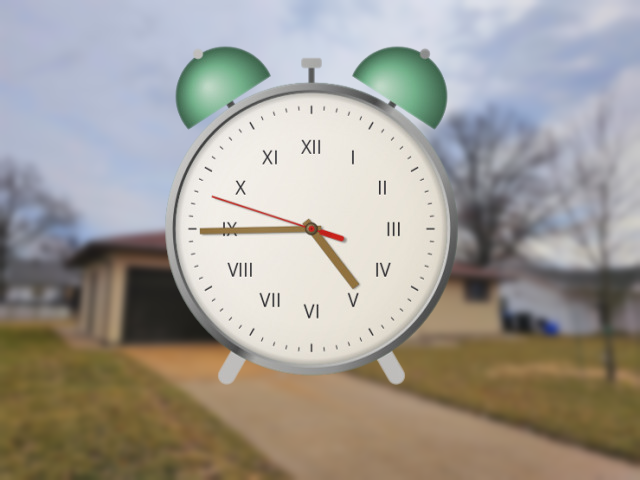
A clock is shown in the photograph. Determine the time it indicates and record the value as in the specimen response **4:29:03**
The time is **4:44:48**
